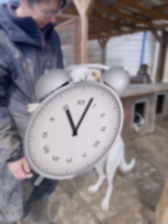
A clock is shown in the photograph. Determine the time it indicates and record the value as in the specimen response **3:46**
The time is **11:03**
